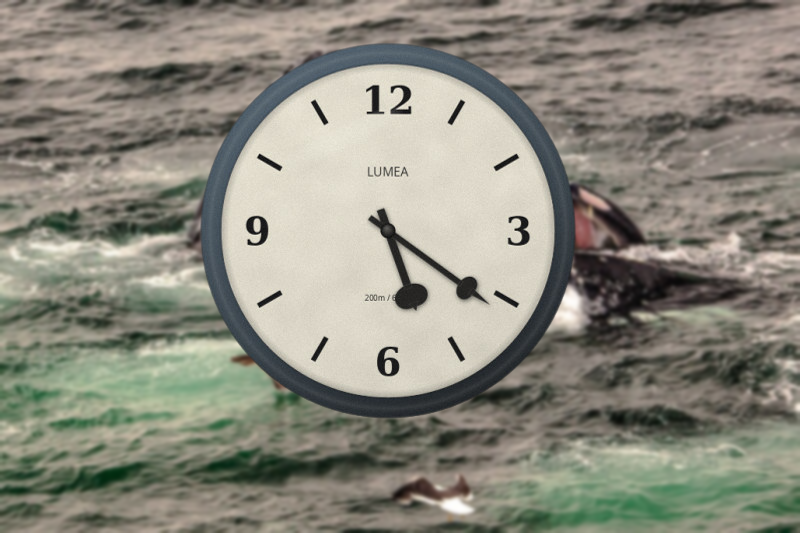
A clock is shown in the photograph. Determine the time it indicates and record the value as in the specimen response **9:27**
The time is **5:21**
